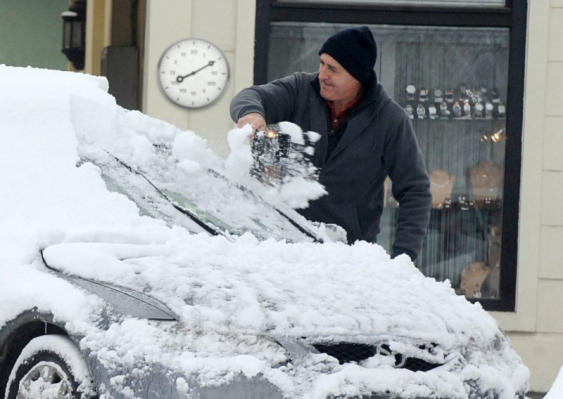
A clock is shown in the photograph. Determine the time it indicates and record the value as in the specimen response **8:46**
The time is **8:10**
